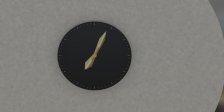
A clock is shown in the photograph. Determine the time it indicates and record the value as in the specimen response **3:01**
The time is **7:04**
